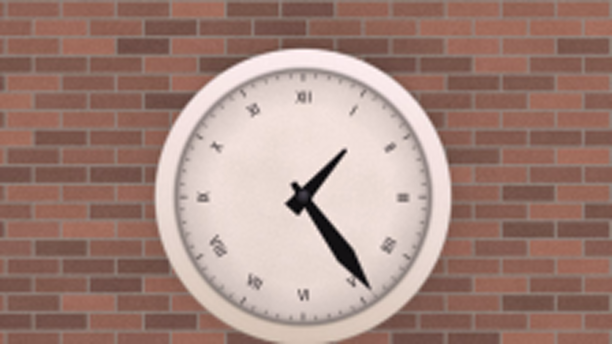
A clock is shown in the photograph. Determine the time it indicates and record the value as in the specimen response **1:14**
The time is **1:24**
